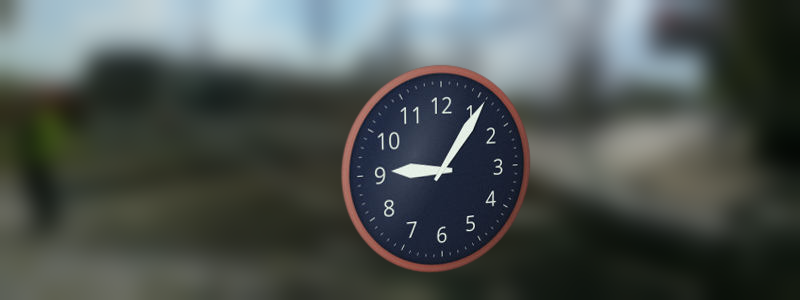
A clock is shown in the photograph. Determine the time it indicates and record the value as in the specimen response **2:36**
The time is **9:06**
